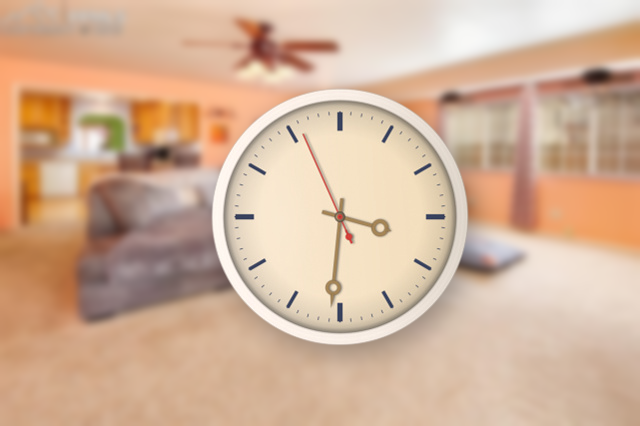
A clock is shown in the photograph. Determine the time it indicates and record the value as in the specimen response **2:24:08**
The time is **3:30:56**
